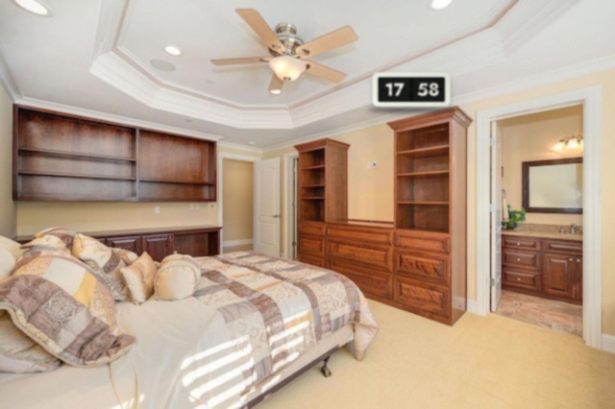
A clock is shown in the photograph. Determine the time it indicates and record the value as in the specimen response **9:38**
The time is **17:58**
